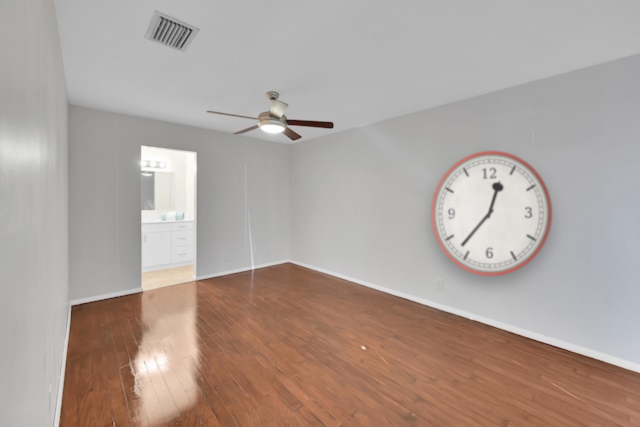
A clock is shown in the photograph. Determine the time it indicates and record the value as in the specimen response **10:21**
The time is **12:37**
